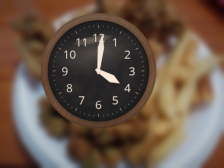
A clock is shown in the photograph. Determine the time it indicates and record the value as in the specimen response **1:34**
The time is **4:01**
